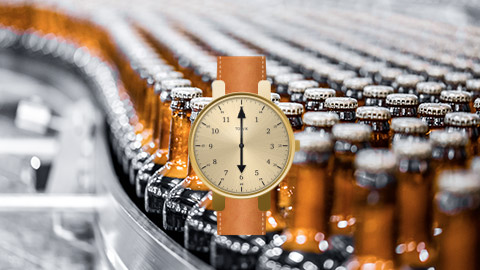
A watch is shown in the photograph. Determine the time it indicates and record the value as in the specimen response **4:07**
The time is **6:00**
